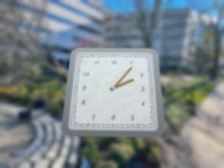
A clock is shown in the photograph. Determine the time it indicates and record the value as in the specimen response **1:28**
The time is **2:06**
